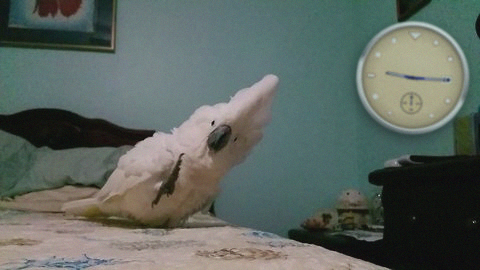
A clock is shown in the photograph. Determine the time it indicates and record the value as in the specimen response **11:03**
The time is **9:15**
